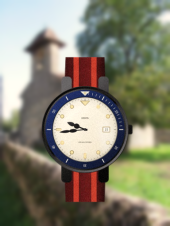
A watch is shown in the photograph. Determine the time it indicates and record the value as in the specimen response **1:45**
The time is **9:44**
